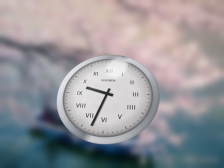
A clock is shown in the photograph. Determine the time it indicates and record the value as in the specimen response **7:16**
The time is **9:33**
